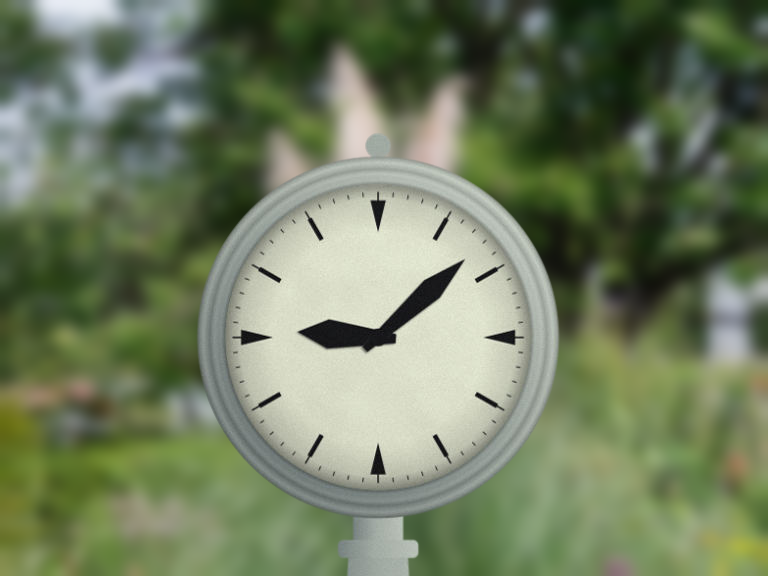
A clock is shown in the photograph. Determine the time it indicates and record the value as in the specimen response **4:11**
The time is **9:08**
